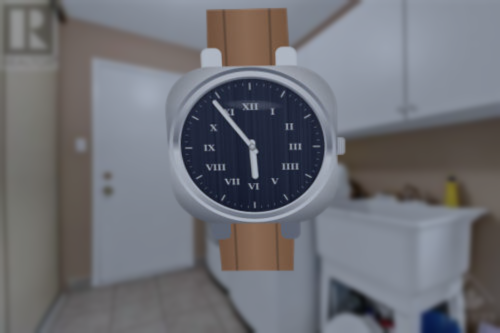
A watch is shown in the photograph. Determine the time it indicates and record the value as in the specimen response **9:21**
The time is **5:54**
